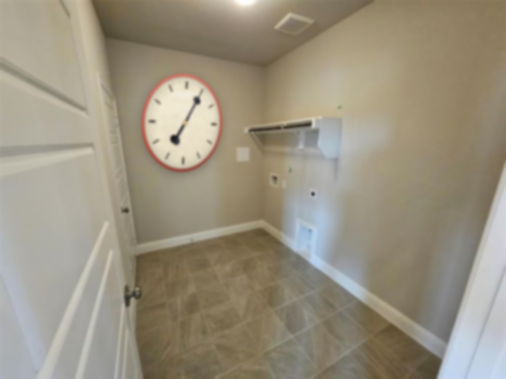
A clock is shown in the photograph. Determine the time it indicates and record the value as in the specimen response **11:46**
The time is **7:05**
